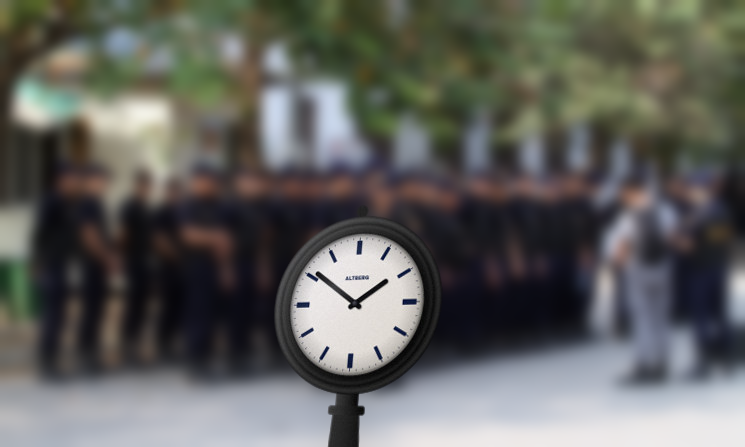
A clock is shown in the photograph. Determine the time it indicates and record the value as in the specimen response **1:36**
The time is **1:51**
